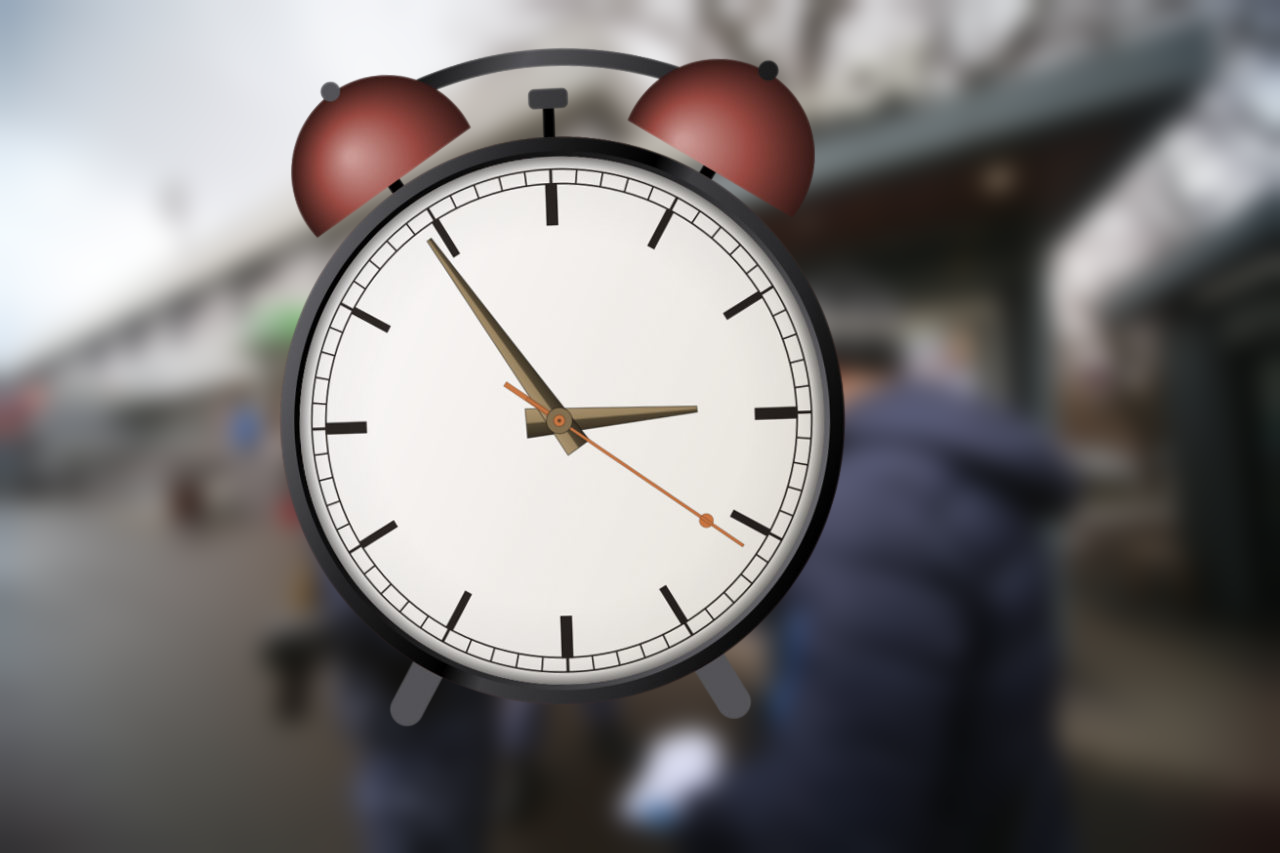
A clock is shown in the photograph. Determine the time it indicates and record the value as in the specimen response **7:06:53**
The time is **2:54:21**
